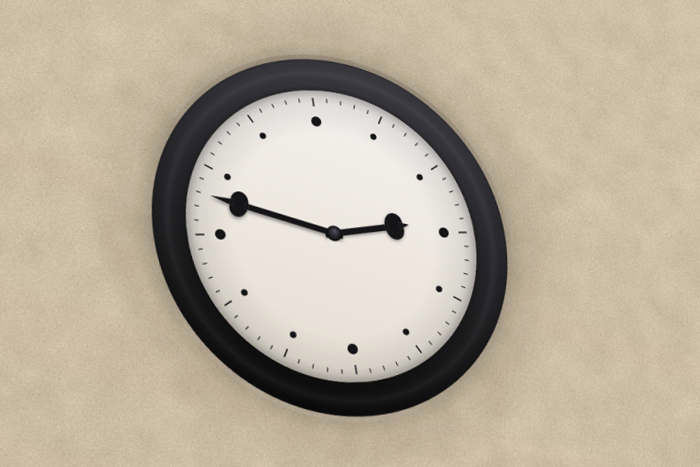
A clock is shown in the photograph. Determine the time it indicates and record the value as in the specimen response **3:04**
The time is **2:48**
